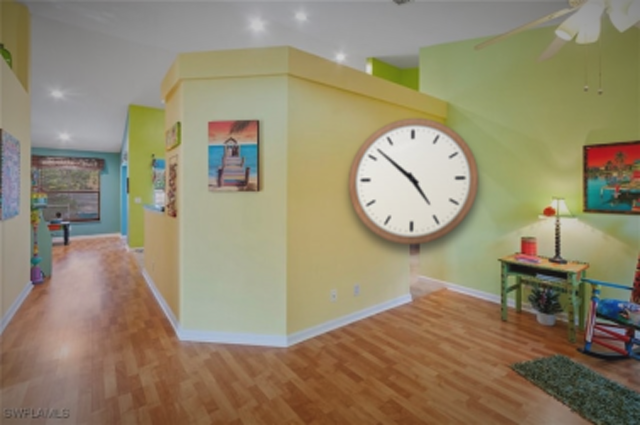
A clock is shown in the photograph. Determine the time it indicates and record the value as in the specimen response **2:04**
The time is **4:52**
